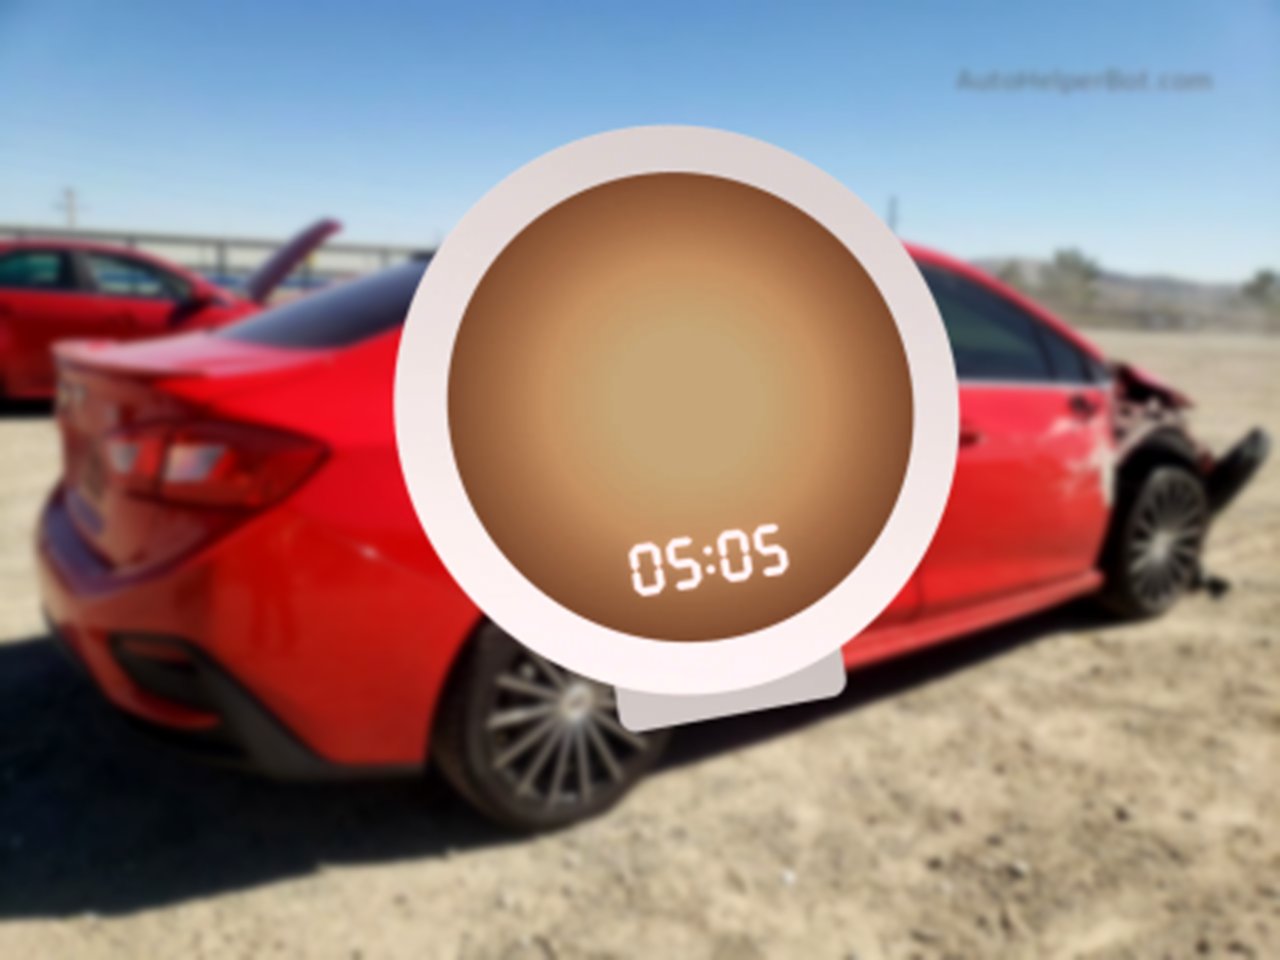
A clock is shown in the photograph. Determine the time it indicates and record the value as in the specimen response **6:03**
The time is **5:05**
